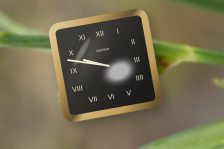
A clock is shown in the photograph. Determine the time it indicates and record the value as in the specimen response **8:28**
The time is **9:48**
